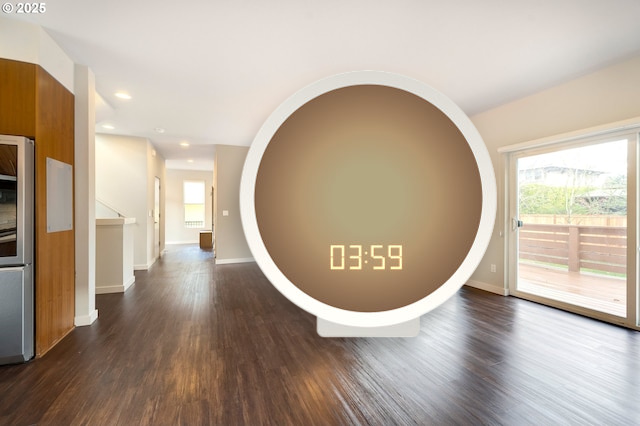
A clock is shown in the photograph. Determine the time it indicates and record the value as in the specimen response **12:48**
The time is **3:59**
